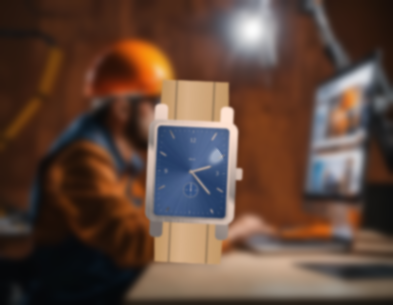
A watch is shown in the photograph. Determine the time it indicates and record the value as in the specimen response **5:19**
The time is **2:23**
